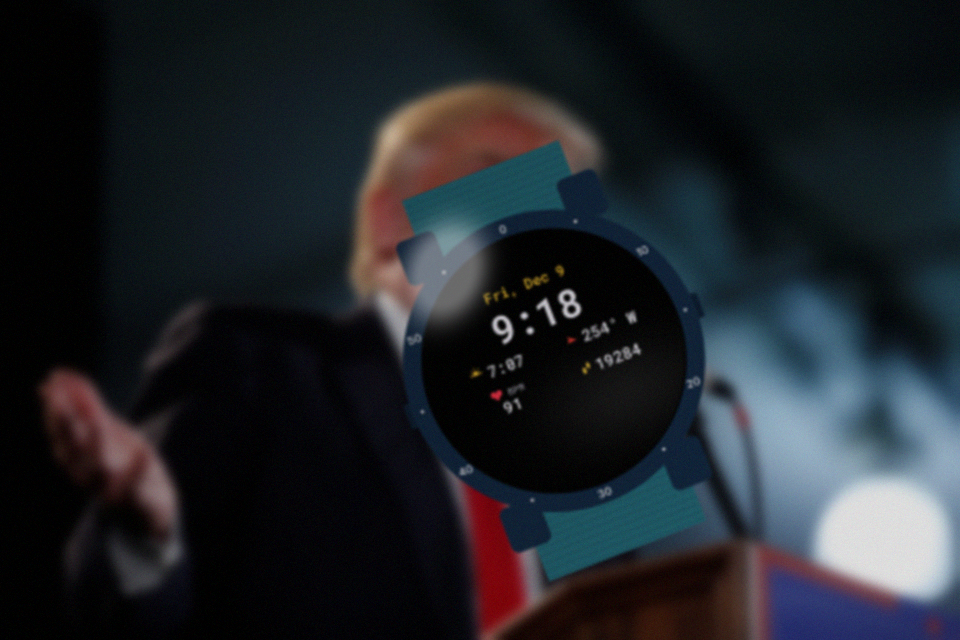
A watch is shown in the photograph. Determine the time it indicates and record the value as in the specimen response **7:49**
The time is **9:18**
